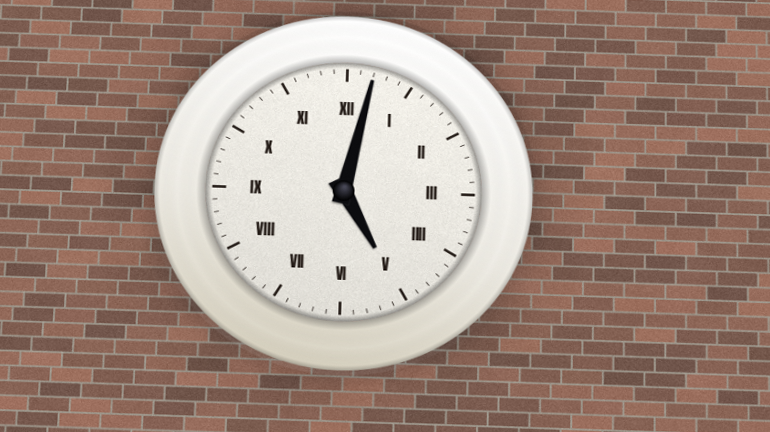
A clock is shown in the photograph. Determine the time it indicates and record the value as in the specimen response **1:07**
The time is **5:02**
